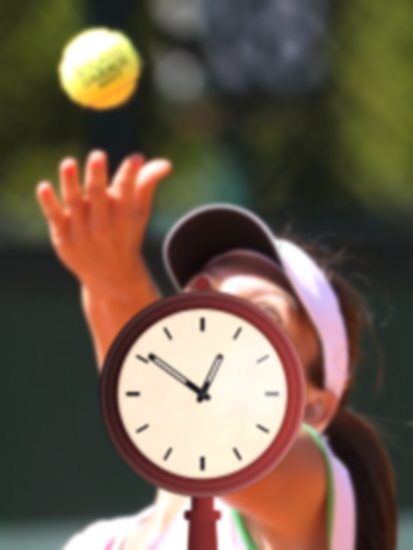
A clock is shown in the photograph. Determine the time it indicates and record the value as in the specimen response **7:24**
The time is **12:51**
